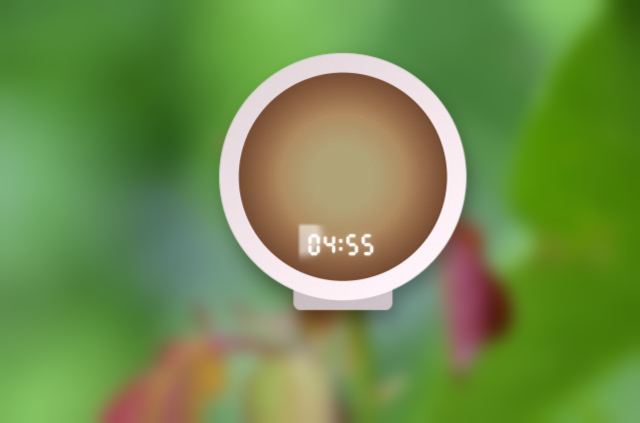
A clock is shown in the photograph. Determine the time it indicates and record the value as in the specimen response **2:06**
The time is **4:55**
